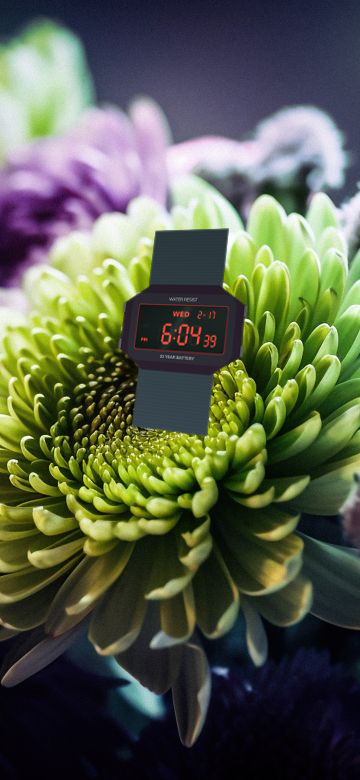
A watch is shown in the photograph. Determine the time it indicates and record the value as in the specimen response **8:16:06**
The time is **6:04:39**
